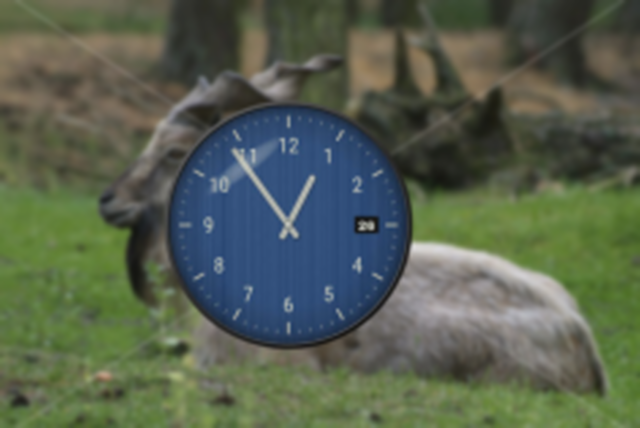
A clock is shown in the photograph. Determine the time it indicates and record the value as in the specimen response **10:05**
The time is **12:54**
